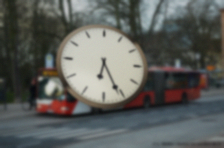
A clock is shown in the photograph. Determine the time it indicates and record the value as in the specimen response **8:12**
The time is **6:26**
